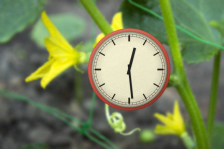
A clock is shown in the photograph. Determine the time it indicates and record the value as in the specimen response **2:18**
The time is **12:29**
